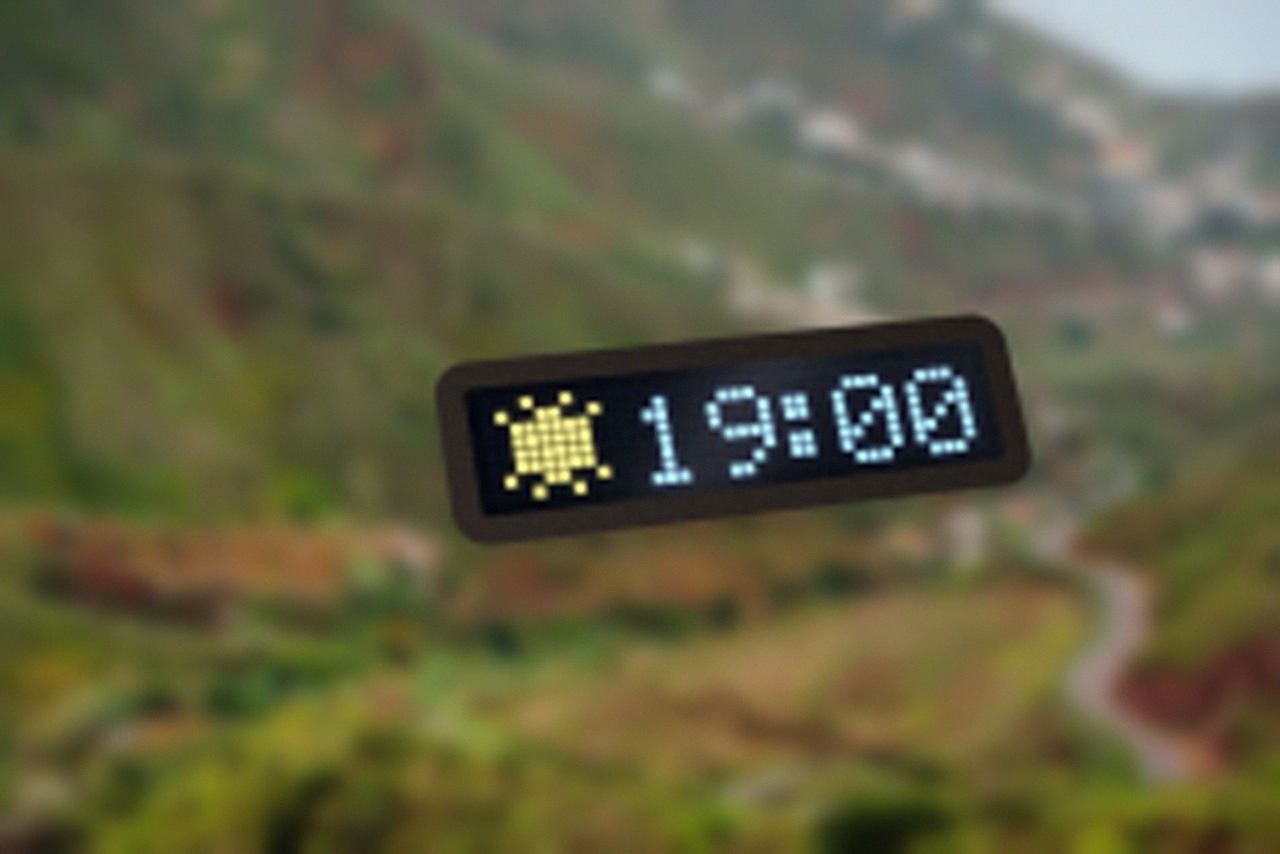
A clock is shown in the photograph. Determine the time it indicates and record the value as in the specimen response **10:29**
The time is **19:00**
